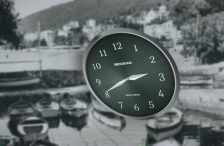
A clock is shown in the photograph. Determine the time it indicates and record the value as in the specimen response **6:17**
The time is **2:41**
